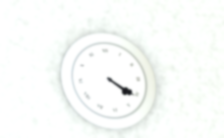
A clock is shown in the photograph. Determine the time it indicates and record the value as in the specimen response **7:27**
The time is **4:21**
